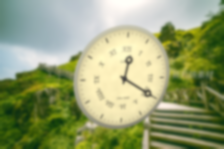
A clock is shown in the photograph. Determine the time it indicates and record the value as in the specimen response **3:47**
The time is **12:20**
